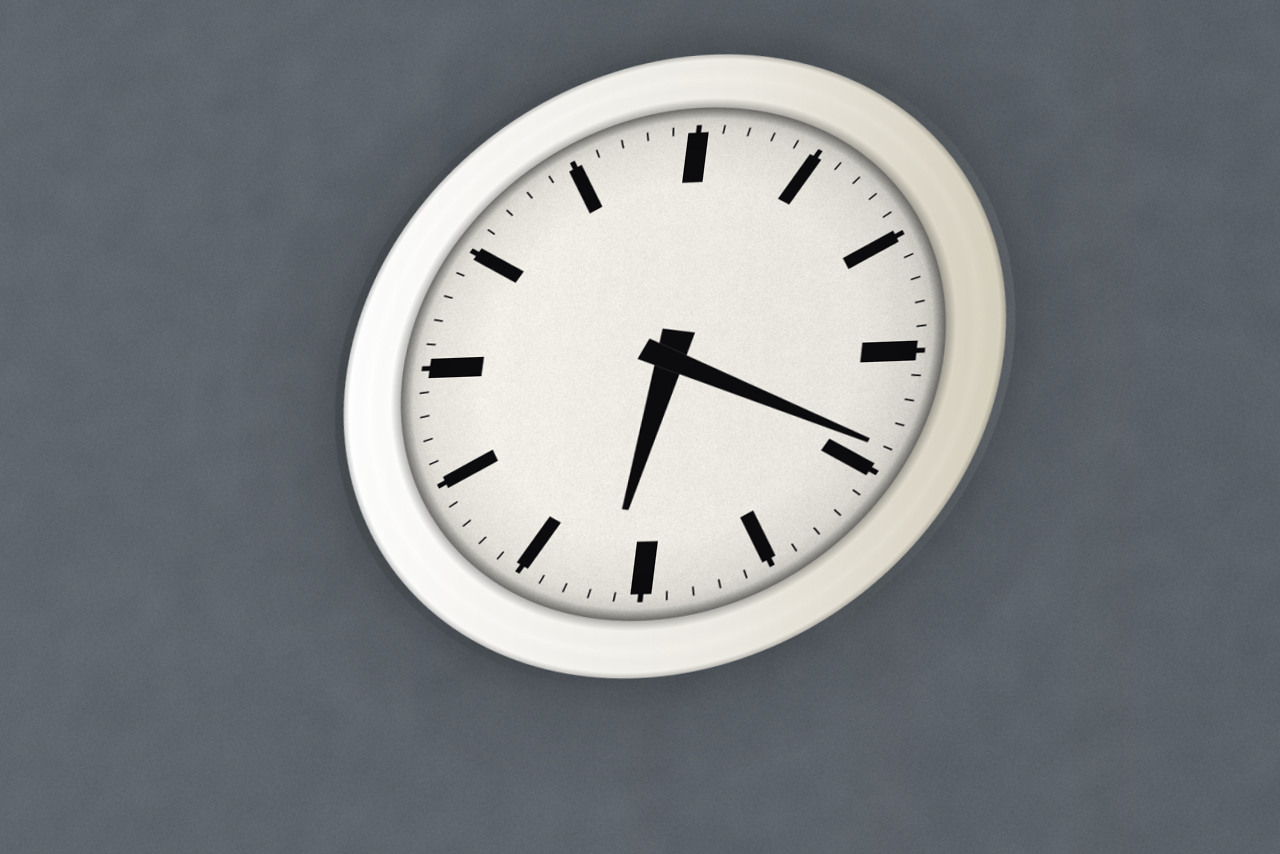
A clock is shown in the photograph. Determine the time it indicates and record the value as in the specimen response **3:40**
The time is **6:19**
